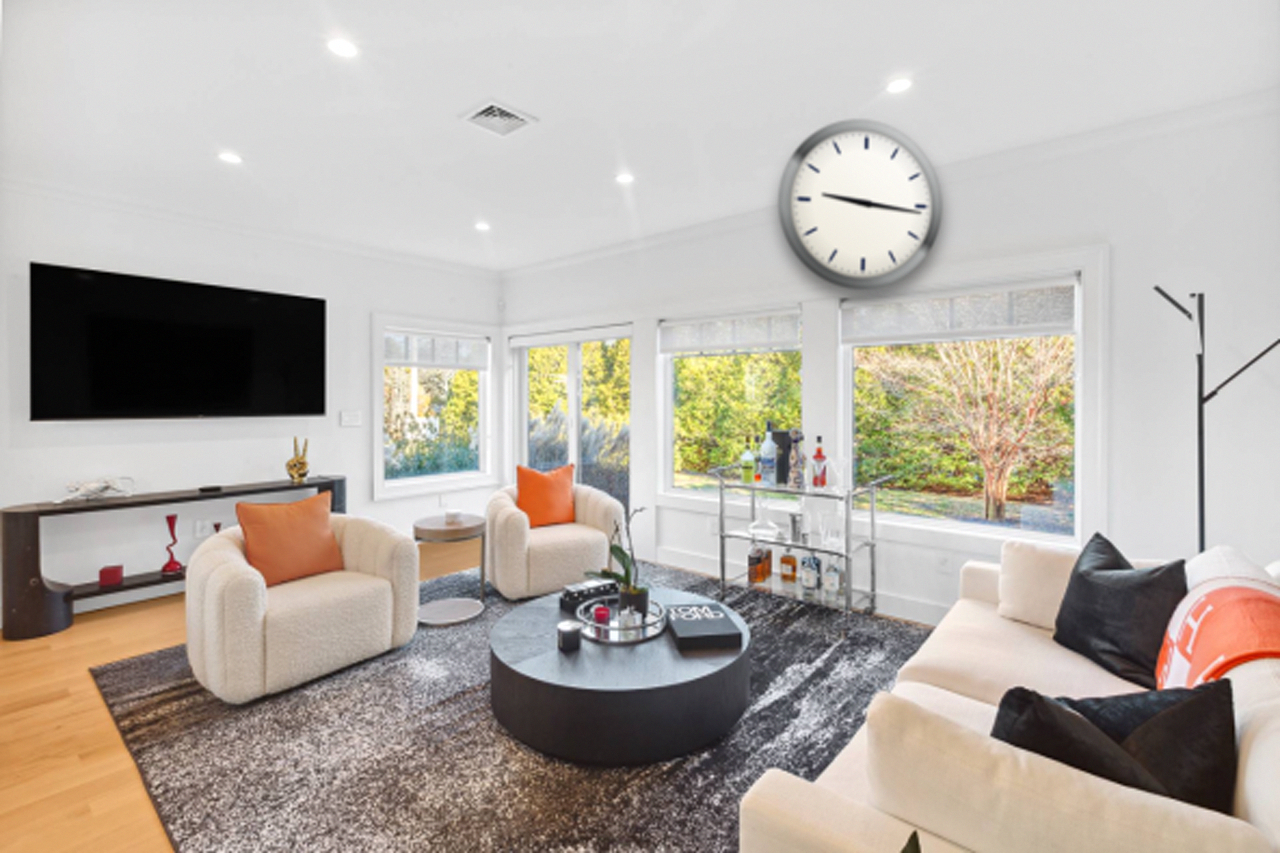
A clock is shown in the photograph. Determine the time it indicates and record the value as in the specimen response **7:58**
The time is **9:16**
